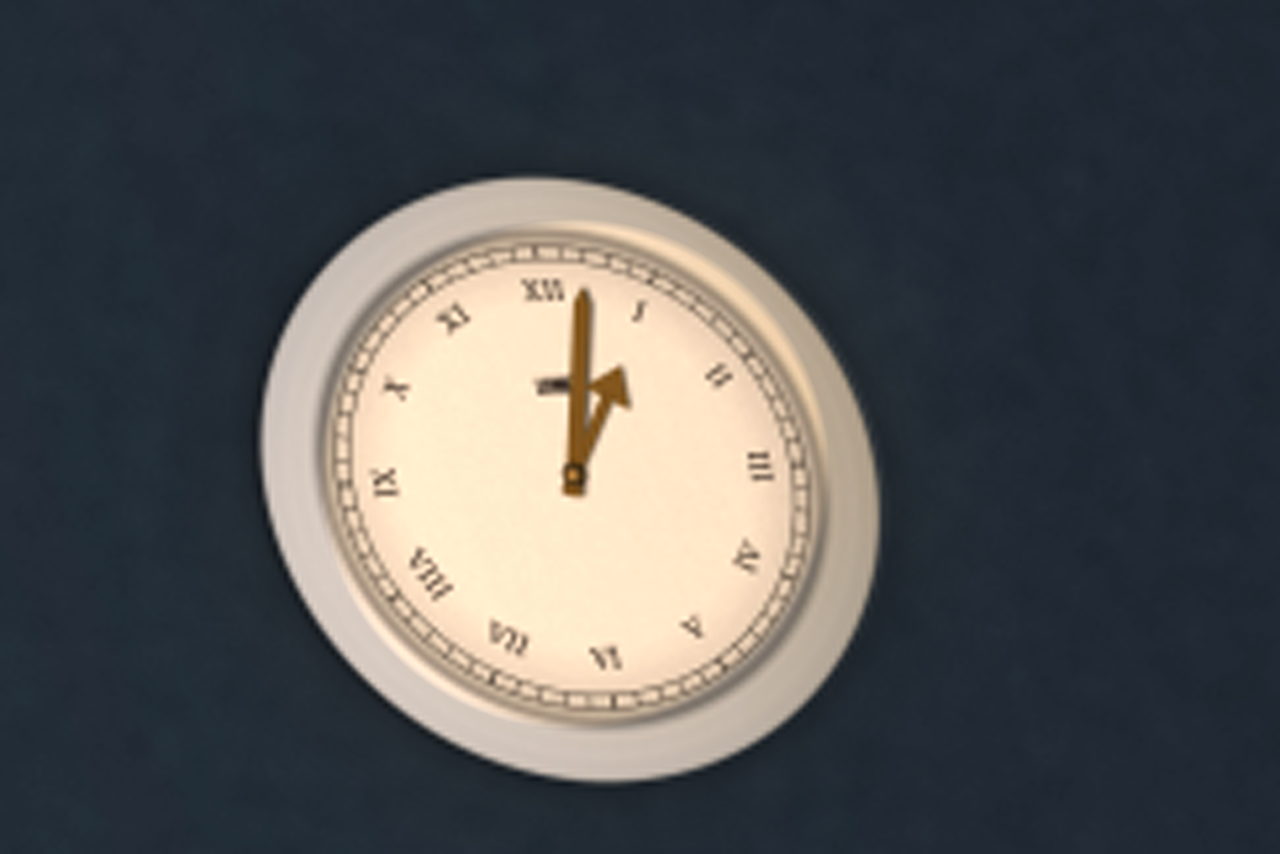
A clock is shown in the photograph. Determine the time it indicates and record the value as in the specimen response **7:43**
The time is **1:02**
